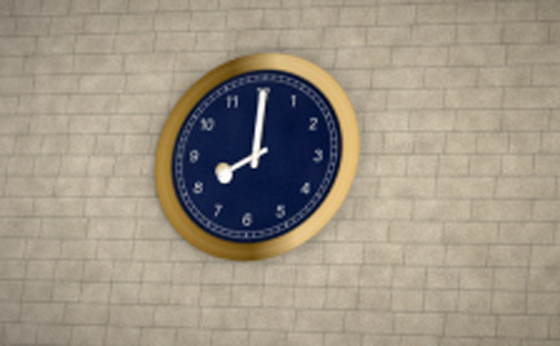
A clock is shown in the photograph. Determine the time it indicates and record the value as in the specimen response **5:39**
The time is **8:00**
